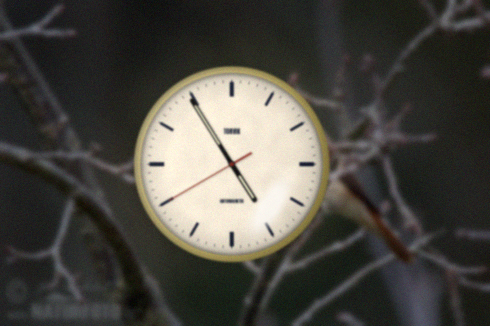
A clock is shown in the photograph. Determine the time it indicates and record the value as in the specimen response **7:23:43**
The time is **4:54:40**
